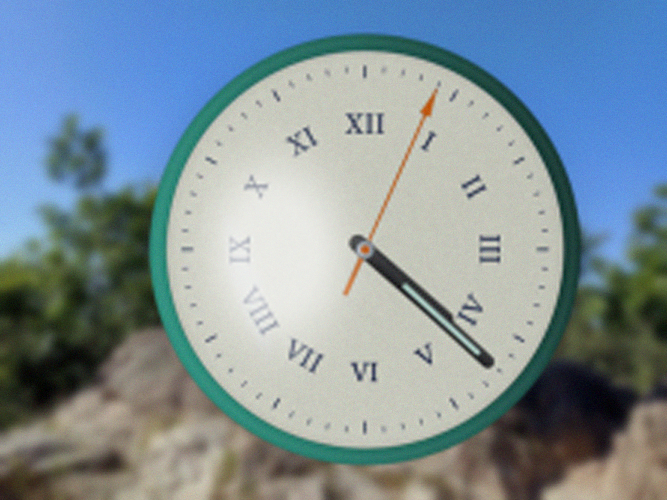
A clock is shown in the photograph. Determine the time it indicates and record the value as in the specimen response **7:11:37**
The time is **4:22:04**
